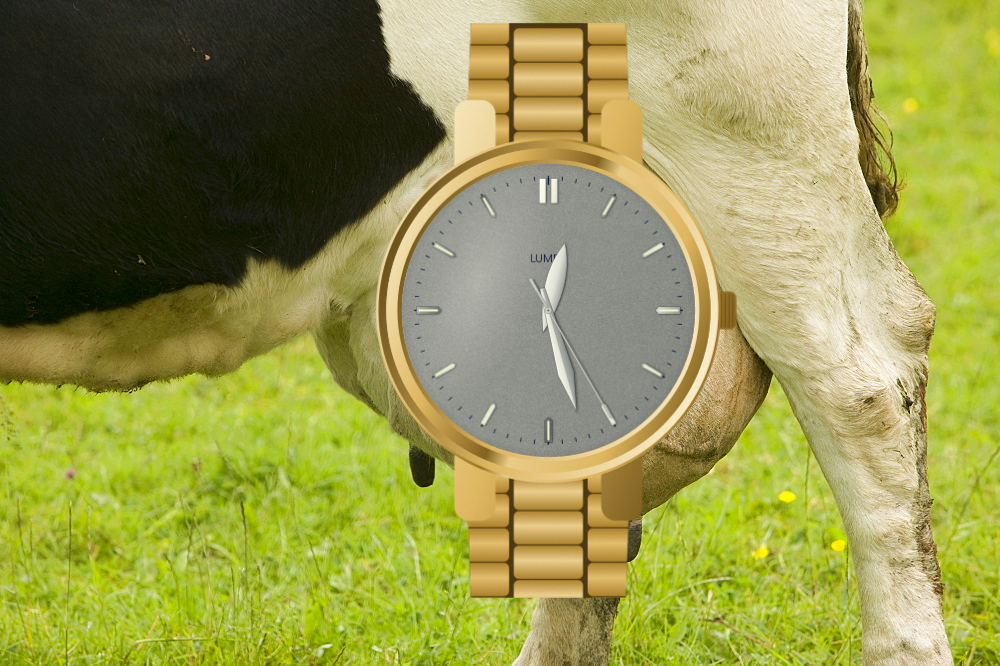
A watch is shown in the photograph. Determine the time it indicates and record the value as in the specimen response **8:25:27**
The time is **12:27:25**
